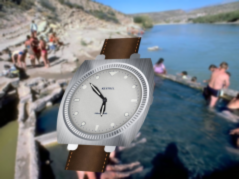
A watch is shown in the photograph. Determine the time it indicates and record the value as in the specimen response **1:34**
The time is **5:52**
